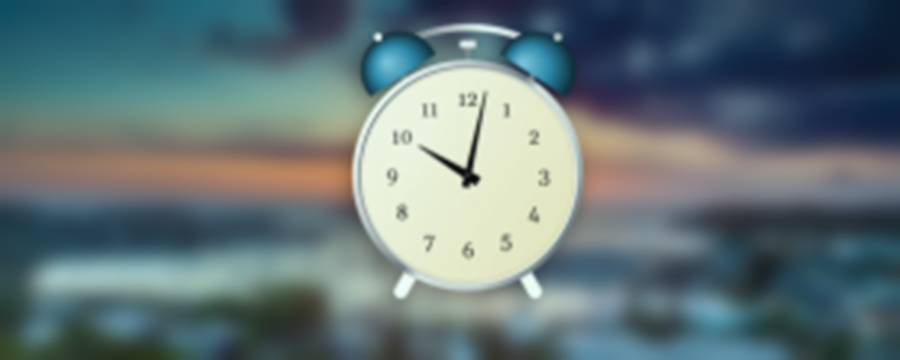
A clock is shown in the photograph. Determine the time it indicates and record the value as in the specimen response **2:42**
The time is **10:02**
